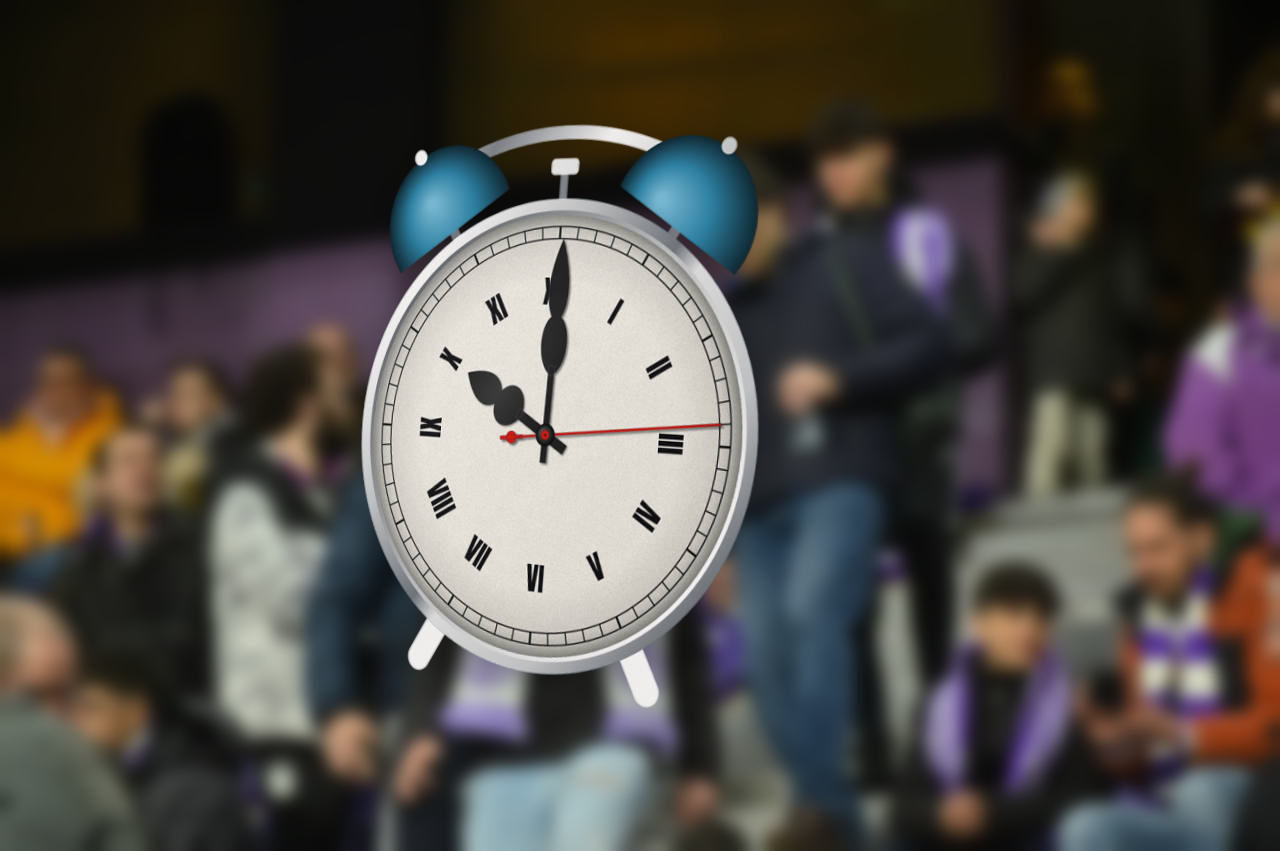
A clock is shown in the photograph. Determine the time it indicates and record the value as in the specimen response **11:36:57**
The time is **10:00:14**
